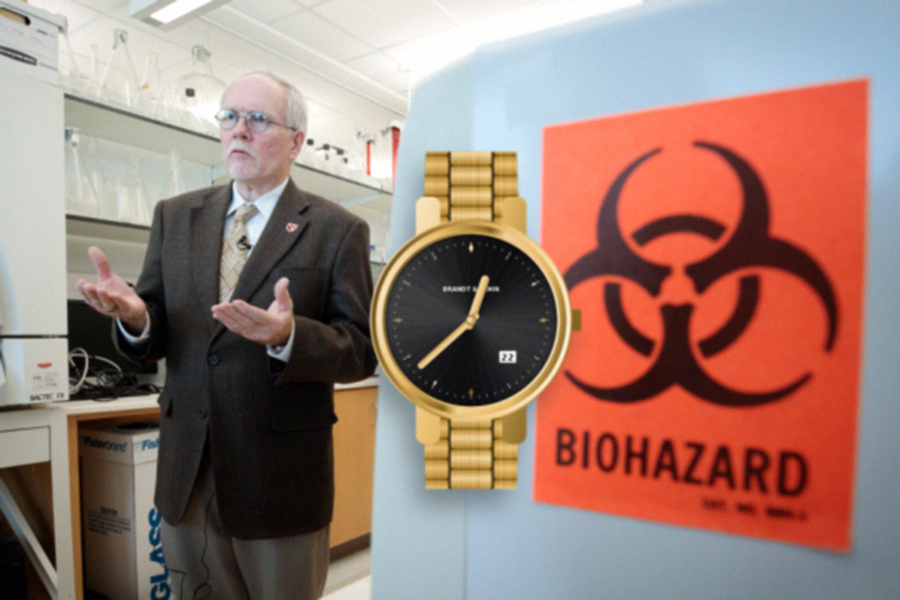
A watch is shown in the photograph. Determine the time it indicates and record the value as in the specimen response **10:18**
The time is **12:38**
